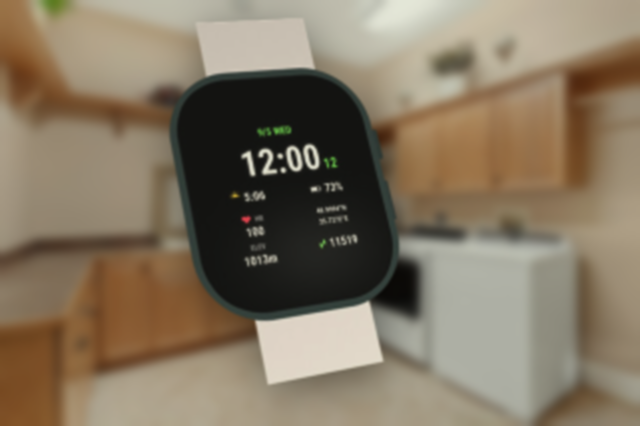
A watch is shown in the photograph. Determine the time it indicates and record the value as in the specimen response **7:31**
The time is **12:00**
